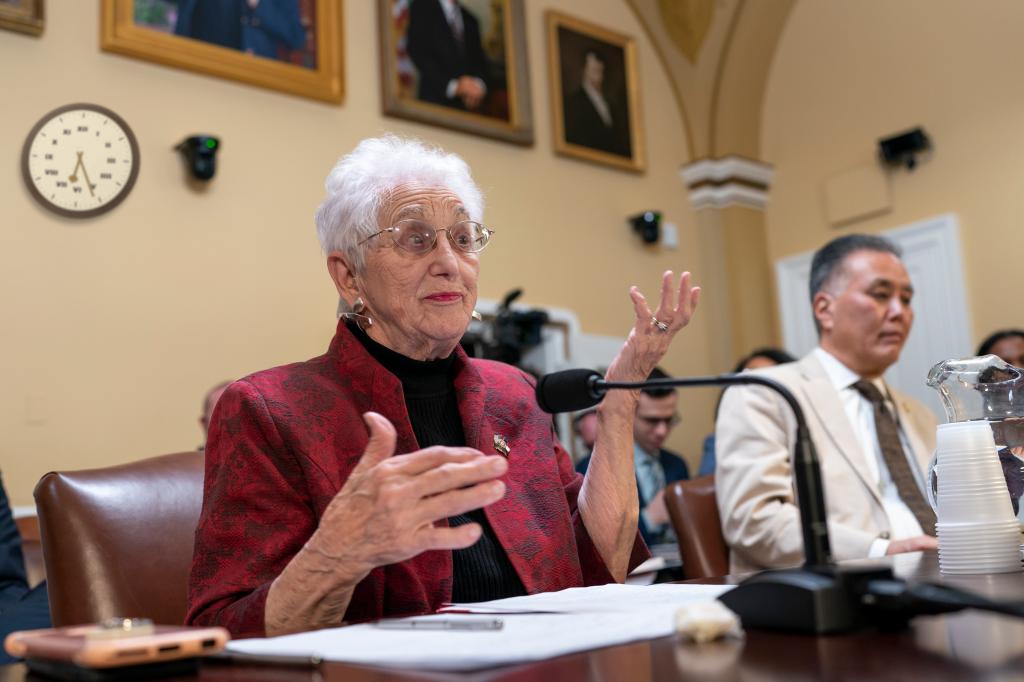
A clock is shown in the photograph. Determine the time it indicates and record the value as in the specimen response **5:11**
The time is **6:26**
